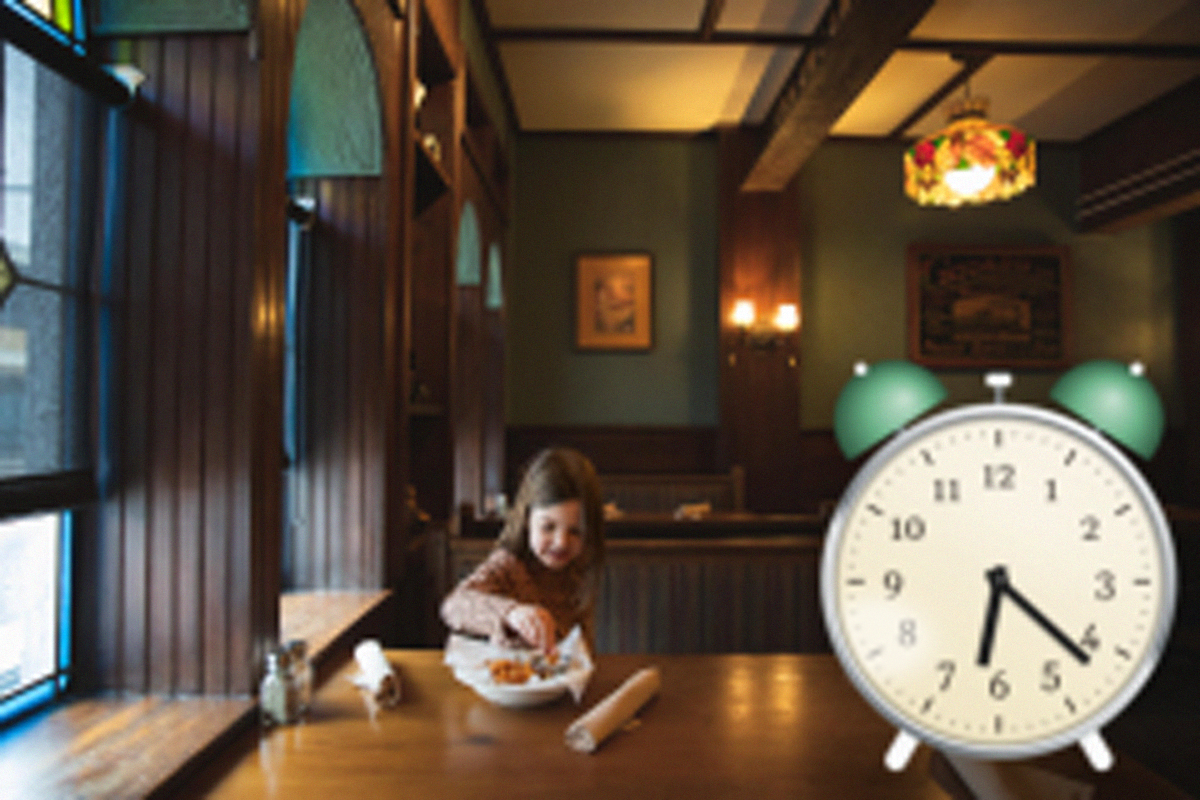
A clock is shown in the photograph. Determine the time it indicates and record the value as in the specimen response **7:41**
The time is **6:22**
